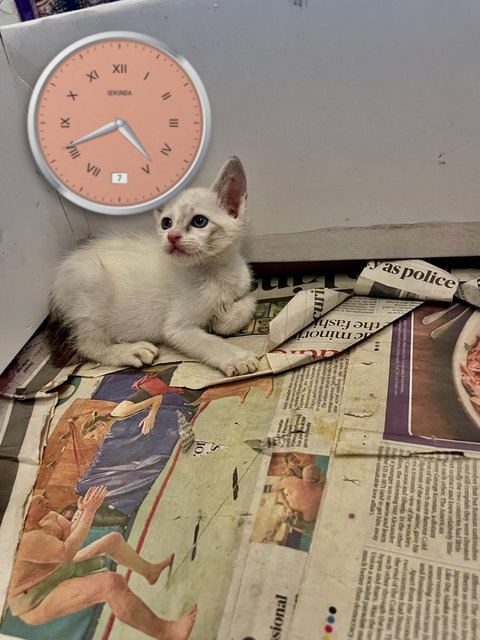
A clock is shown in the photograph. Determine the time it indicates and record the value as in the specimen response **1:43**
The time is **4:41**
